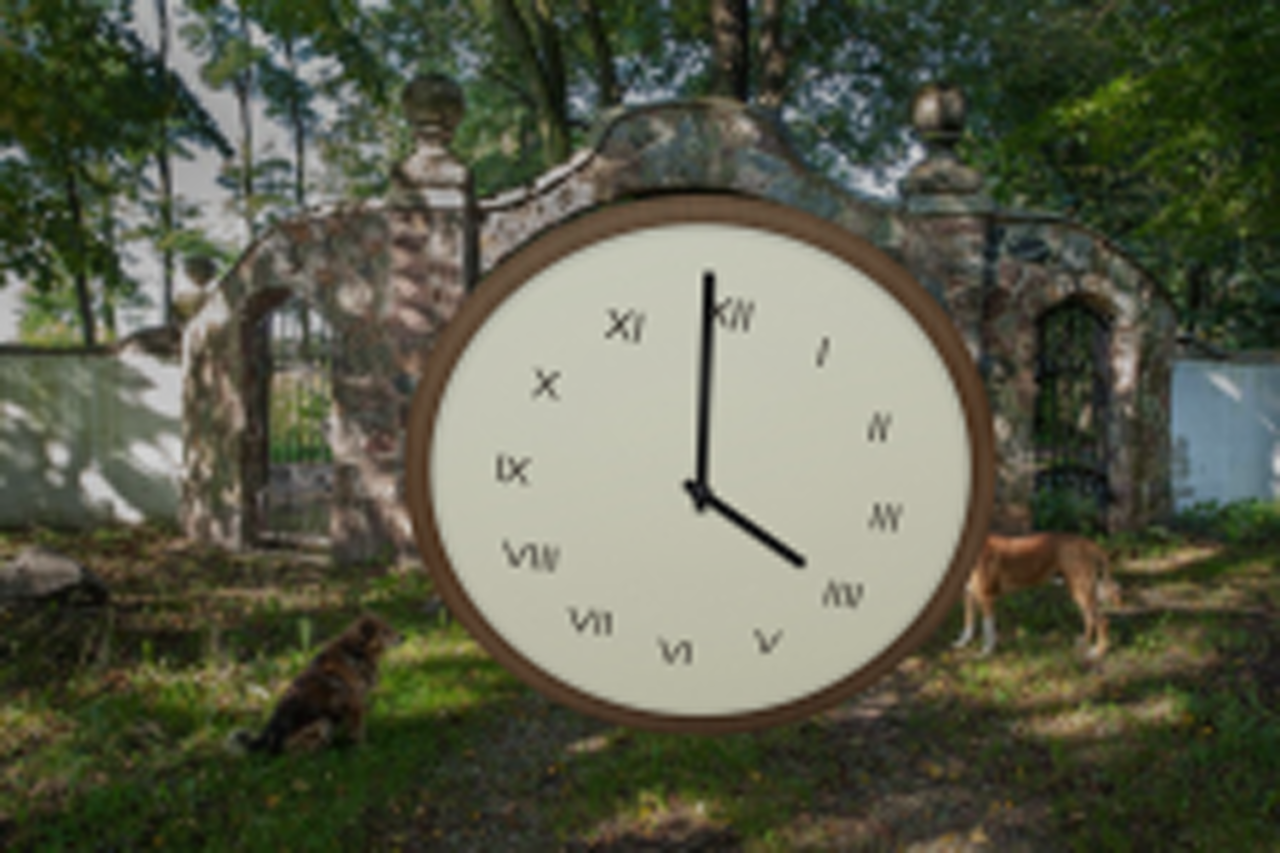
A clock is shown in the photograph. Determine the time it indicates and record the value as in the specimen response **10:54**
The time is **3:59**
